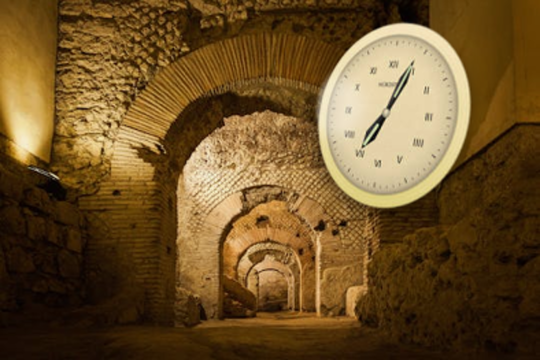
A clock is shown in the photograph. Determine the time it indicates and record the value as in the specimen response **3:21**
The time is **7:04**
